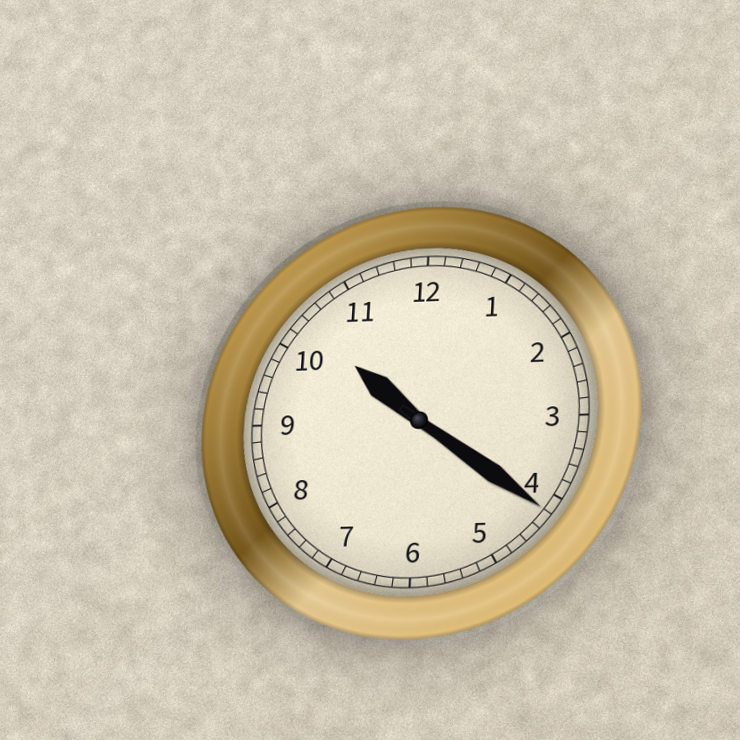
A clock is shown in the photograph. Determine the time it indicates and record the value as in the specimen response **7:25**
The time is **10:21**
